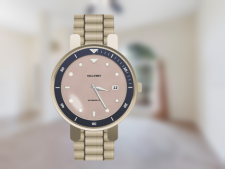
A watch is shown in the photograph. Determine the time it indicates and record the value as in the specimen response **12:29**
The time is **3:25**
